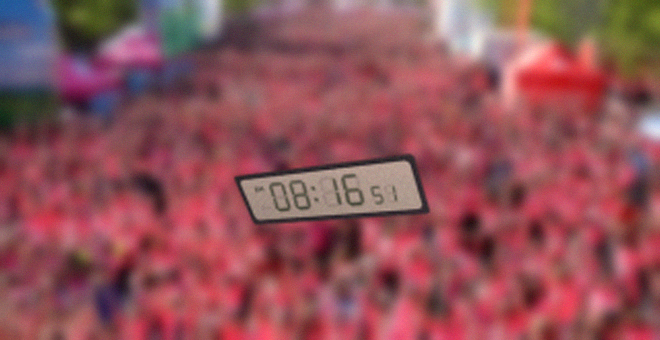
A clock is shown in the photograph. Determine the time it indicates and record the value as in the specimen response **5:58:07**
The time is **8:16:51**
